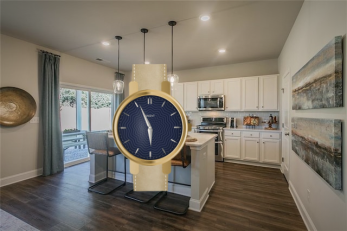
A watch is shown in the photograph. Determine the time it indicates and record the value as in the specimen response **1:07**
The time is **5:56**
